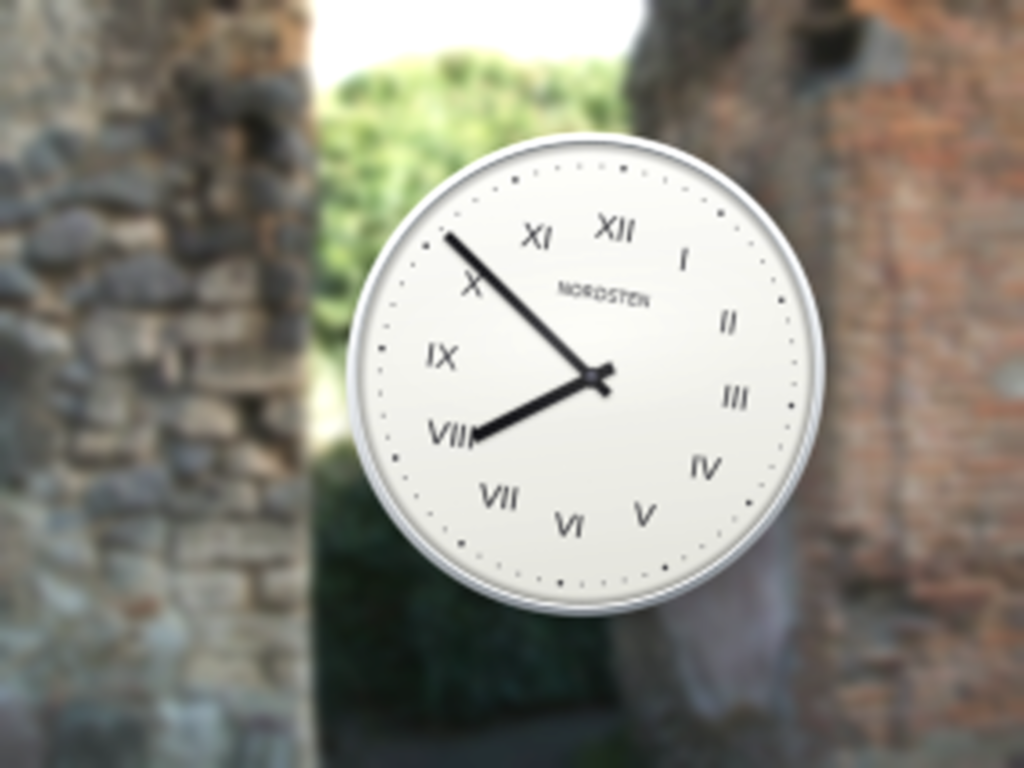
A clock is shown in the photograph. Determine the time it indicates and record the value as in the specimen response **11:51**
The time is **7:51**
